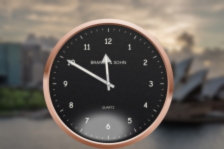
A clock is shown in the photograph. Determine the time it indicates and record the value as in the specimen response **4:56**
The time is **11:50**
